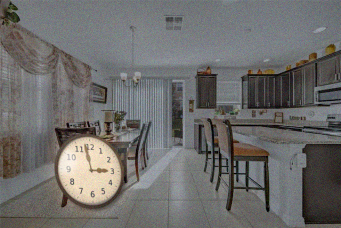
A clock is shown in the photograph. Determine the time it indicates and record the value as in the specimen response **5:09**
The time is **2:58**
